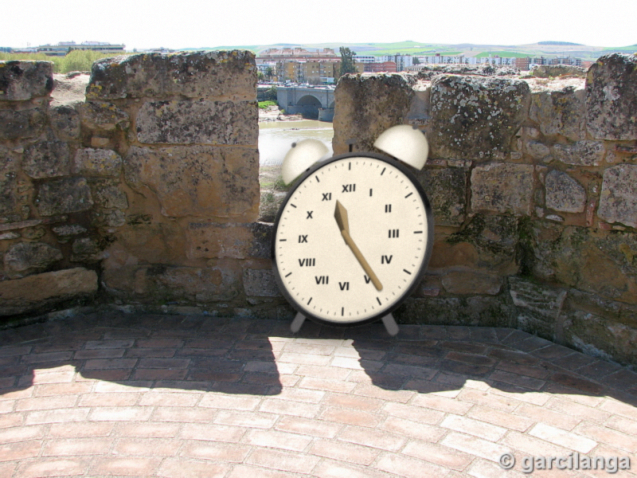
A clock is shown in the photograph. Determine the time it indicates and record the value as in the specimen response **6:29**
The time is **11:24**
